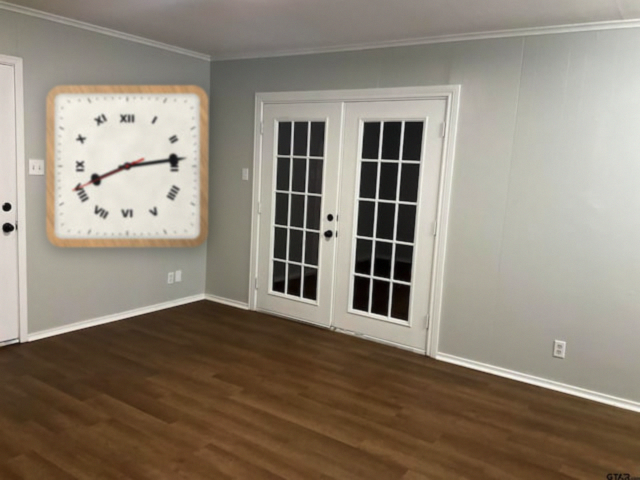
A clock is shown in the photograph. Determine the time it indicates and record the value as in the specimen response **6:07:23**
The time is **8:13:41**
